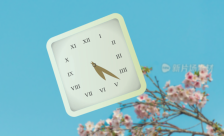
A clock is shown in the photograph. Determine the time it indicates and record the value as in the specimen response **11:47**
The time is **5:23**
